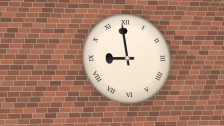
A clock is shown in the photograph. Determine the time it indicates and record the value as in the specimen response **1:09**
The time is **8:59**
